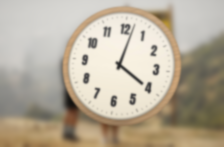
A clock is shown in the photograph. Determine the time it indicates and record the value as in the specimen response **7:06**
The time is **4:02**
